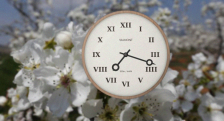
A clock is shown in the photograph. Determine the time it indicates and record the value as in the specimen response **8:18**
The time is **7:18**
